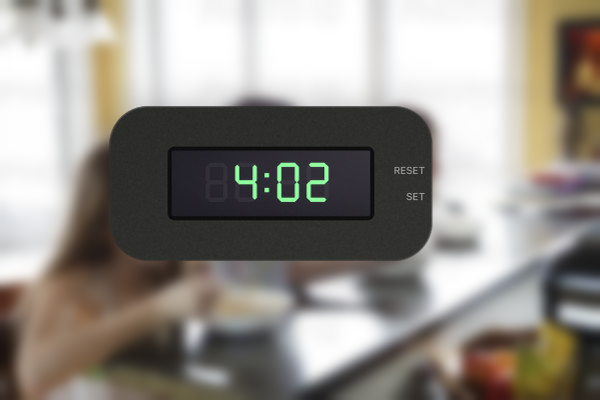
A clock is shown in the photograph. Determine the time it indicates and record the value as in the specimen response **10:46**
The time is **4:02**
